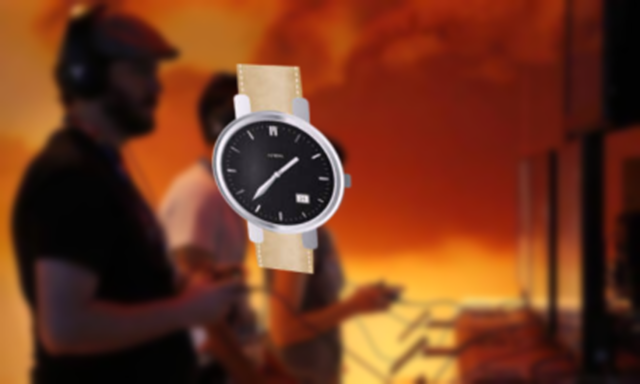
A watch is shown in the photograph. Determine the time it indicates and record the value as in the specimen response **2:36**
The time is **1:37**
